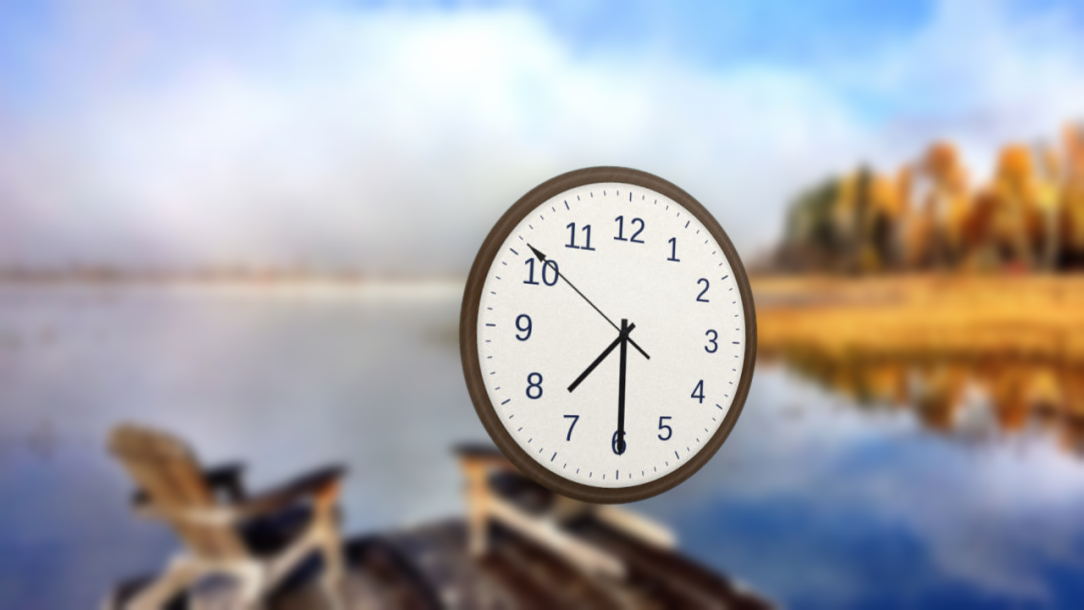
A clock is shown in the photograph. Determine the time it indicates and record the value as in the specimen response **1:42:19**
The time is **7:29:51**
